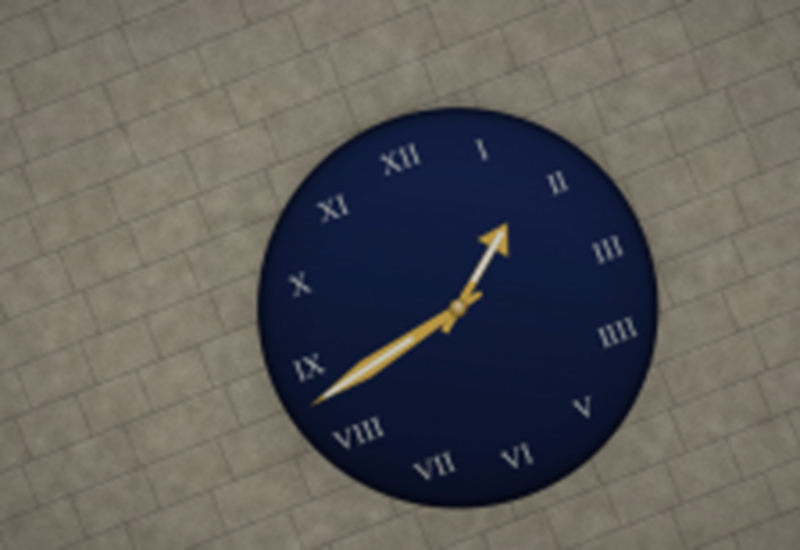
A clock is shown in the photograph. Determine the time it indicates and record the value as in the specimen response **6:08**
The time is **1:43**
